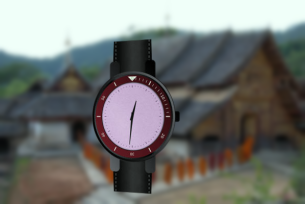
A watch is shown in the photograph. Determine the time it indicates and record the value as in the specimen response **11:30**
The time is **12:31**
